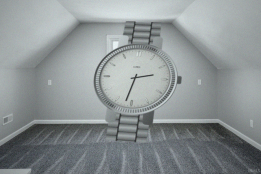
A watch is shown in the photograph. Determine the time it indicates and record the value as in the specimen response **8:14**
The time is **2:32**
